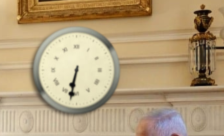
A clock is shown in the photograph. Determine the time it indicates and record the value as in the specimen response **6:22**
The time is **6:32**
